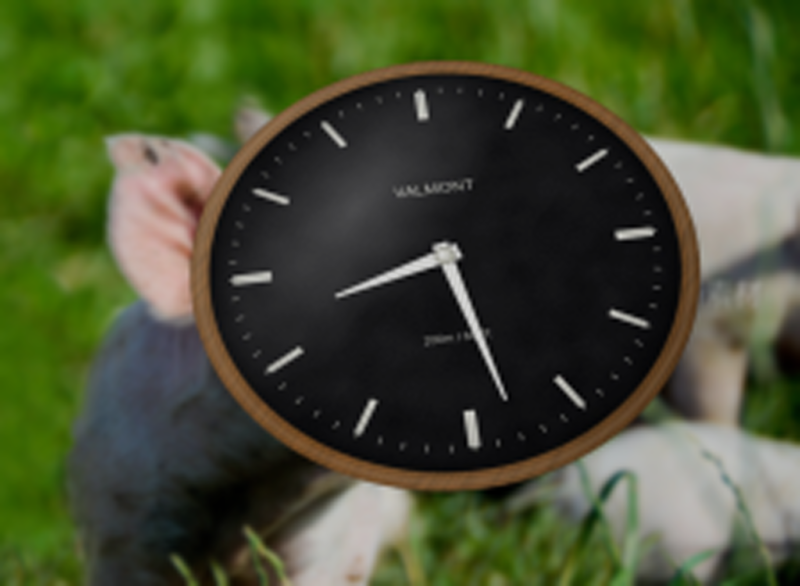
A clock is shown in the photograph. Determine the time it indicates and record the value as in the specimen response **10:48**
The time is **8:28**
